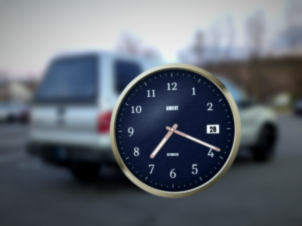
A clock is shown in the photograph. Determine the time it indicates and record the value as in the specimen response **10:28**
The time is **7:19**
